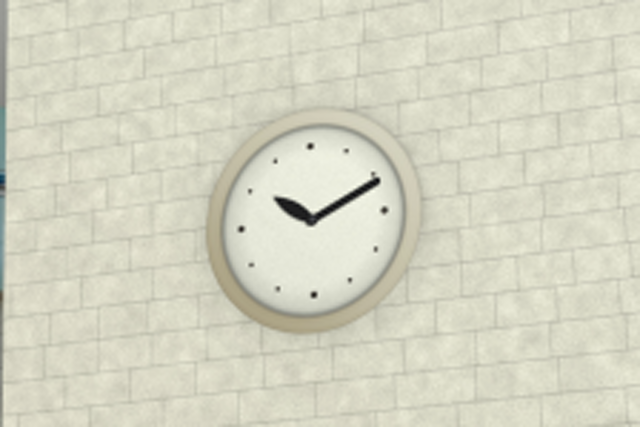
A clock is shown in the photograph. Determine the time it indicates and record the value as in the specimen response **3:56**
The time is **10:11**
